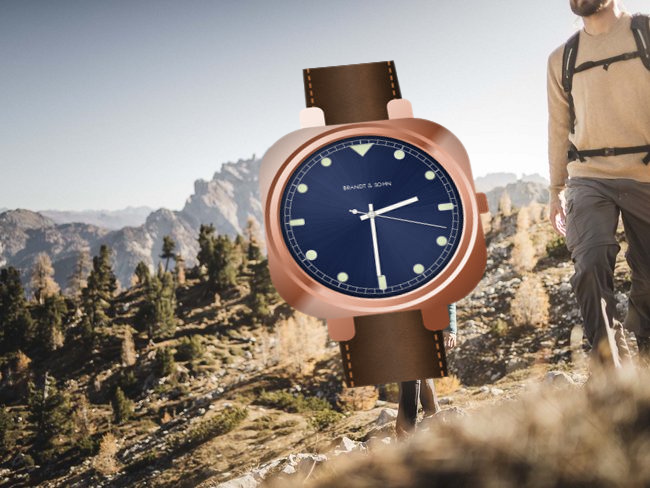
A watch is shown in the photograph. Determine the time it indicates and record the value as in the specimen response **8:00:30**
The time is **2:30:18**
